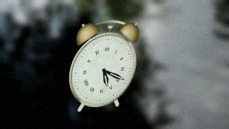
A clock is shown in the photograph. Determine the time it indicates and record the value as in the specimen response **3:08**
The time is **5:19**
